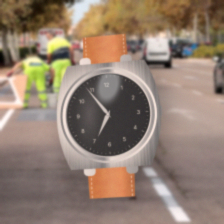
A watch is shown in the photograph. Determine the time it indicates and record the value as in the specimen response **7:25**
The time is **6:54**
